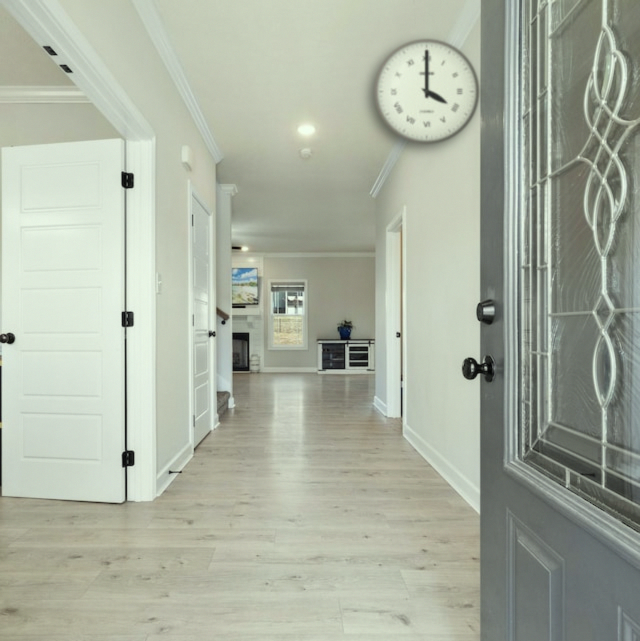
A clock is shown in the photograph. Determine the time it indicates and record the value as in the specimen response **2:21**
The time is **4:00**
